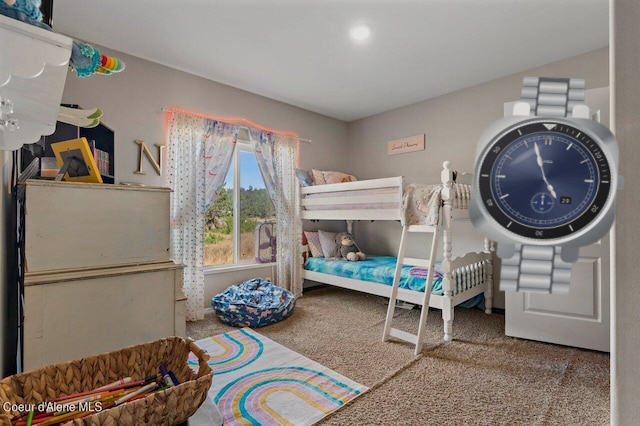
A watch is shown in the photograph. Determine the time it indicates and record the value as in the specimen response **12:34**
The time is **4:57**
